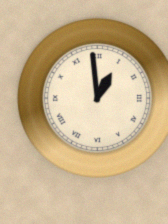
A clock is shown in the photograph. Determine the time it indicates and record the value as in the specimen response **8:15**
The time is **12:59**
